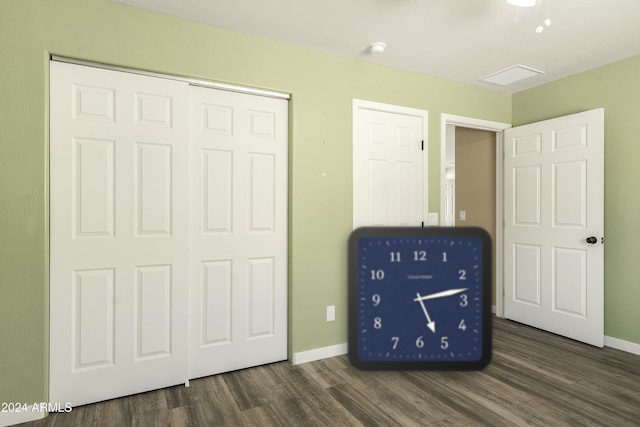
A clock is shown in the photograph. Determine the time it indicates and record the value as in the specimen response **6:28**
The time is **5:13**
